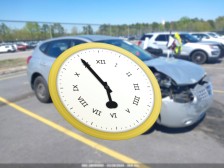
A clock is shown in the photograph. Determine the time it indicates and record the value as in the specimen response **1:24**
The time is **5:55**
